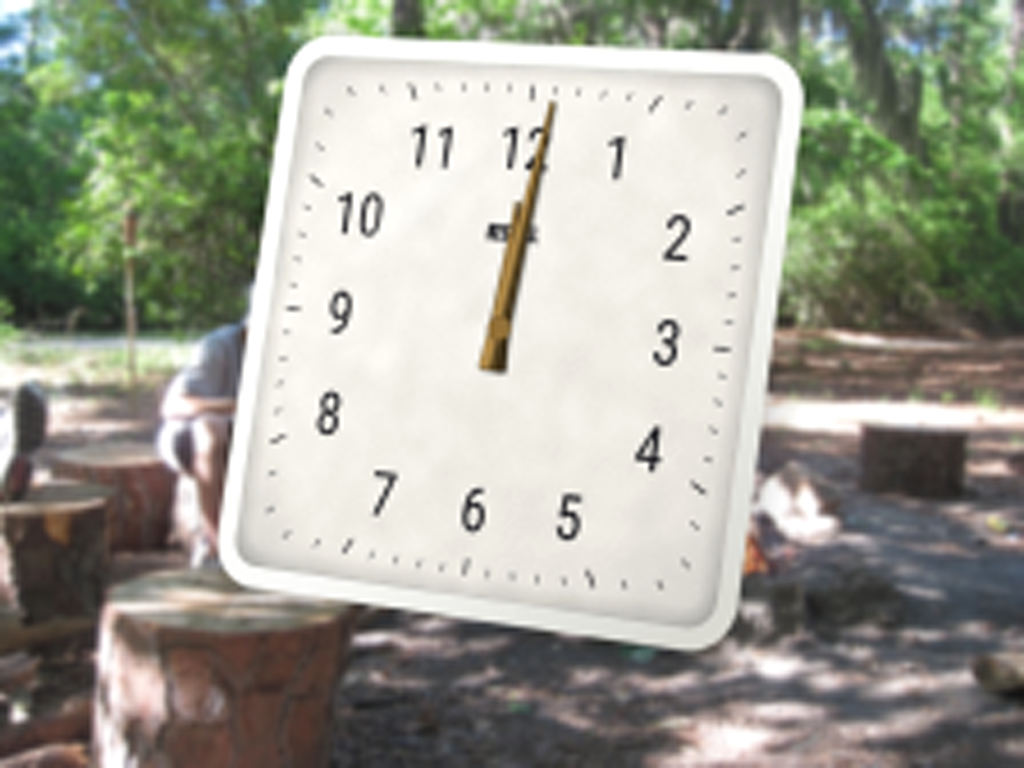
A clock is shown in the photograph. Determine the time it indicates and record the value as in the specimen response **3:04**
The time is **12:01**
